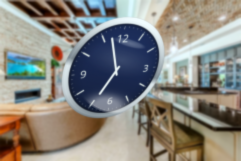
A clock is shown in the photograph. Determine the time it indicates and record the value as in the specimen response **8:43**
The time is **6:57**
